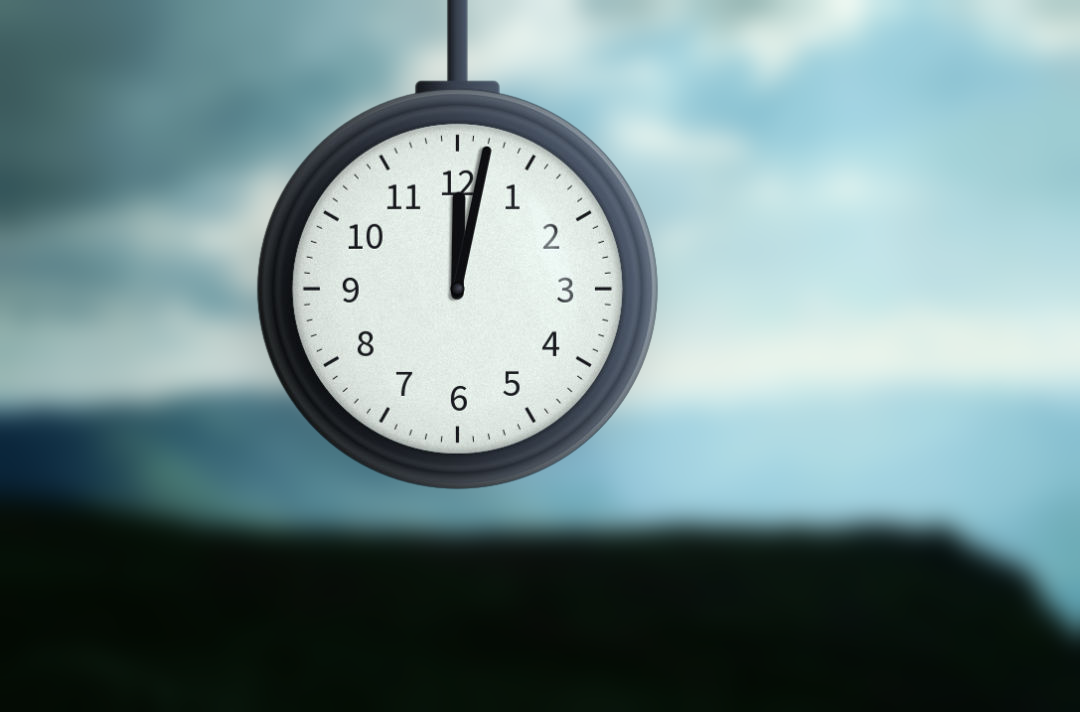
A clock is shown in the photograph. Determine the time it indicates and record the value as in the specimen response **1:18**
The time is **12:02**
